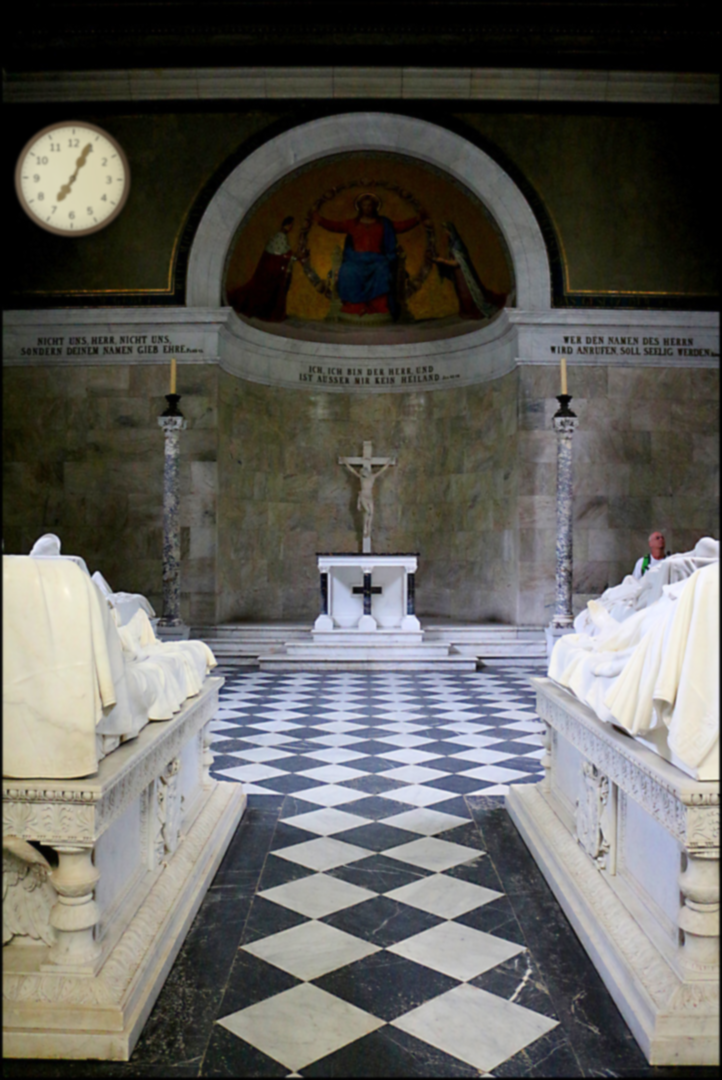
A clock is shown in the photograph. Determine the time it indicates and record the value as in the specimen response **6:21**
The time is **7:04**
